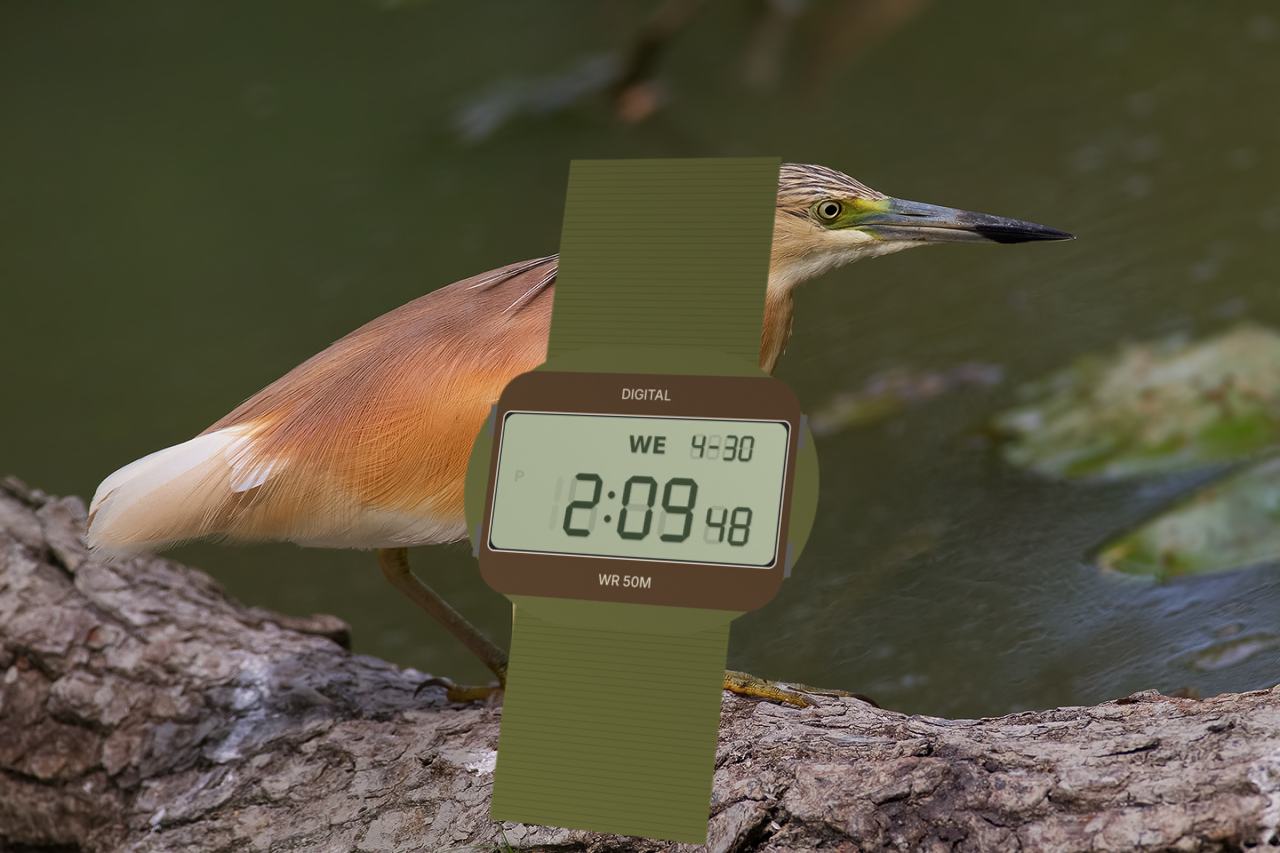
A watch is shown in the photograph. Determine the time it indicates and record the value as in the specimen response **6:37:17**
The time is **2:09:48**
